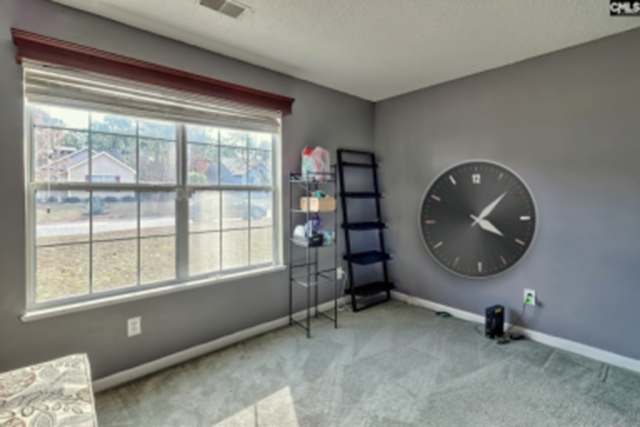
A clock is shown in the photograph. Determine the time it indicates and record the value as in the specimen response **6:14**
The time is **4:08**
